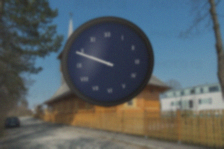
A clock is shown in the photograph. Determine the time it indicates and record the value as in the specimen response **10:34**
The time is **9:49**
